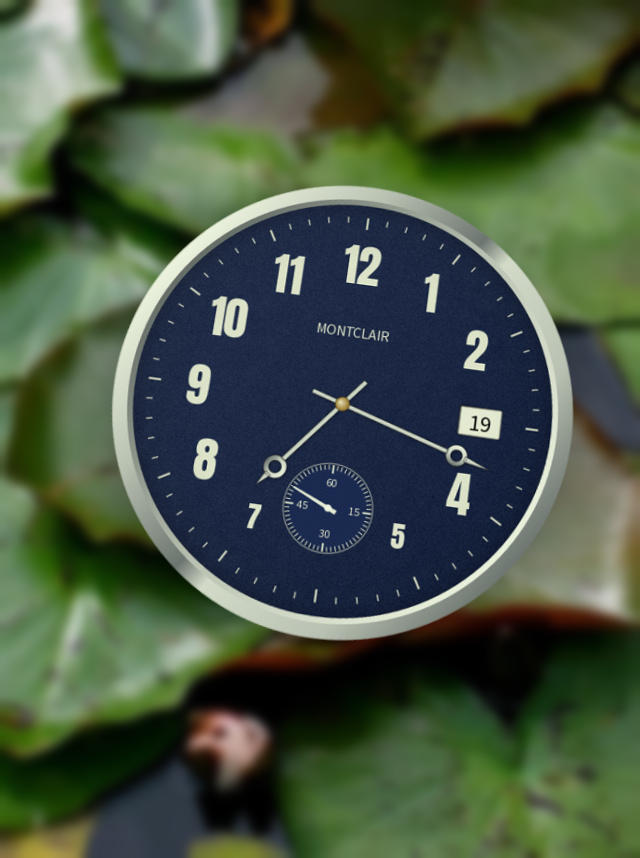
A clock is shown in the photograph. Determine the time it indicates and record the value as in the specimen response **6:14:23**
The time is **7:17:49**
